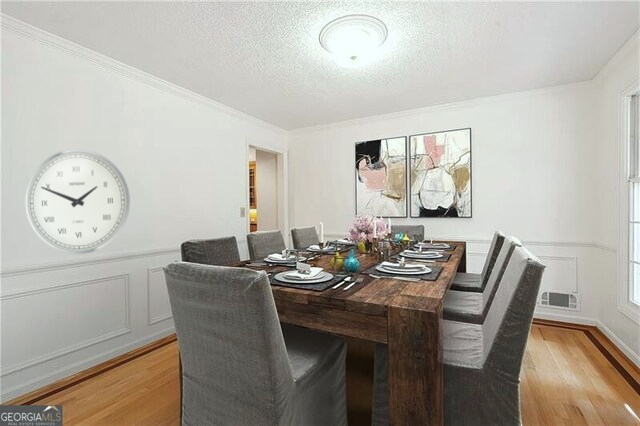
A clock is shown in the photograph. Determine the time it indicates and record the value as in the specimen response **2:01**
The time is **1:49**
